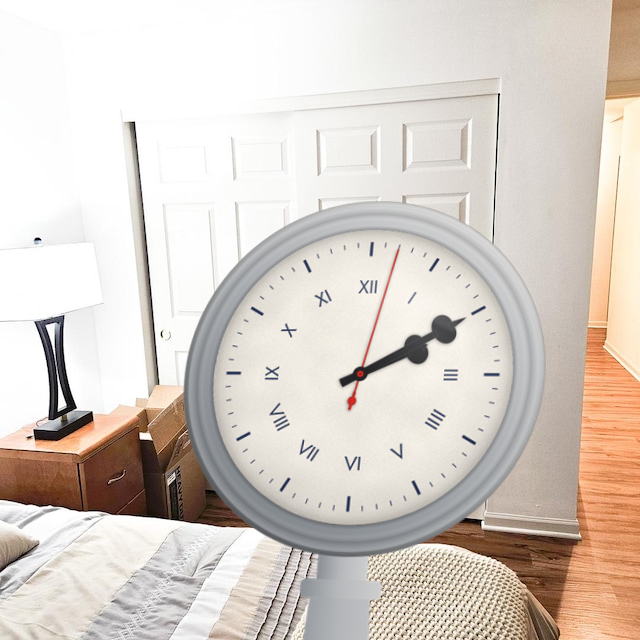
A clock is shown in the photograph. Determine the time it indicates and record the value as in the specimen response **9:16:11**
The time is **2:10:02**
